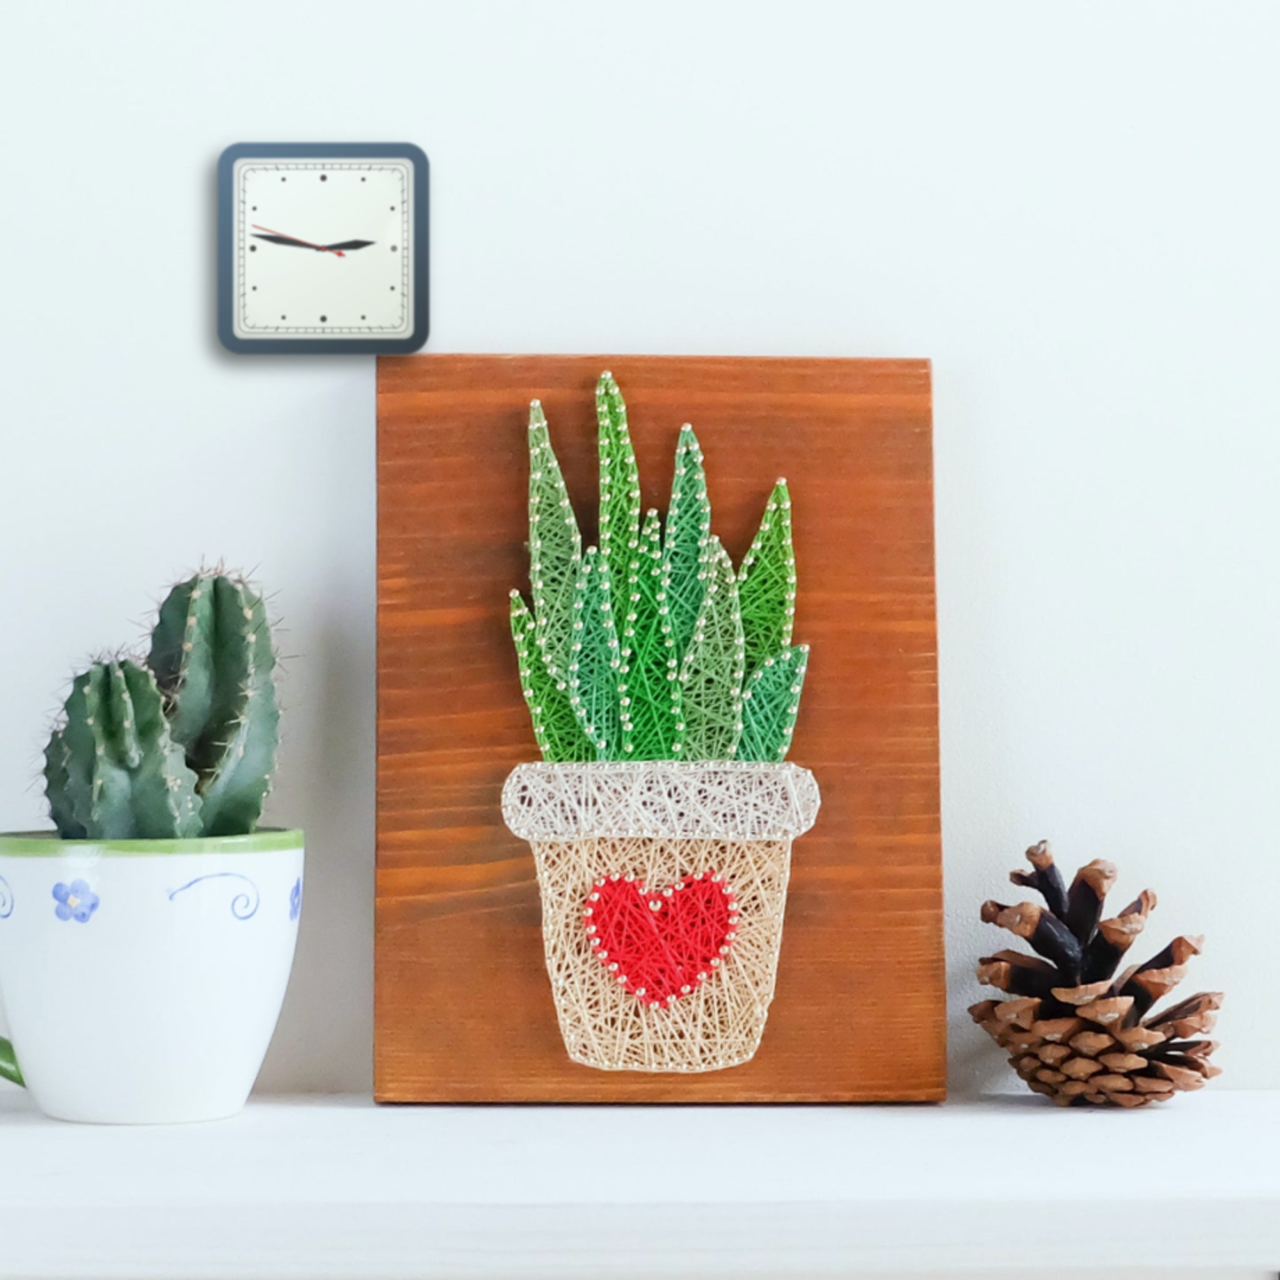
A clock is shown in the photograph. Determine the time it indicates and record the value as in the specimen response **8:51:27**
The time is **2:46:48**
